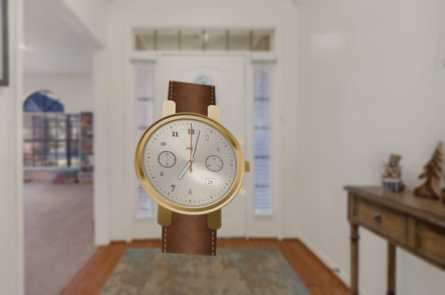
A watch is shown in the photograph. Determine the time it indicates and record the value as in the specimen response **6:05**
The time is **7:02**
